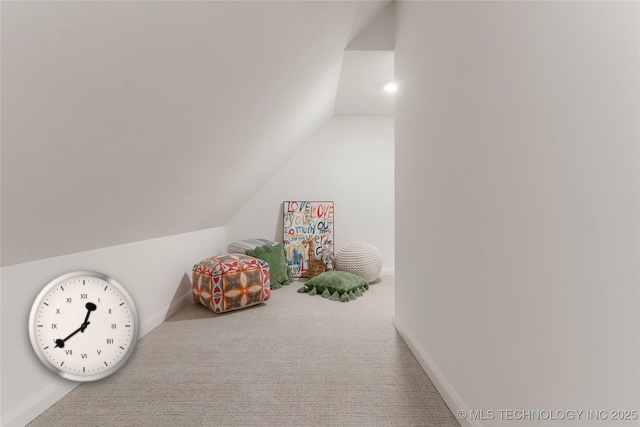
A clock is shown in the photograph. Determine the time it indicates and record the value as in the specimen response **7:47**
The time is **12:39**
